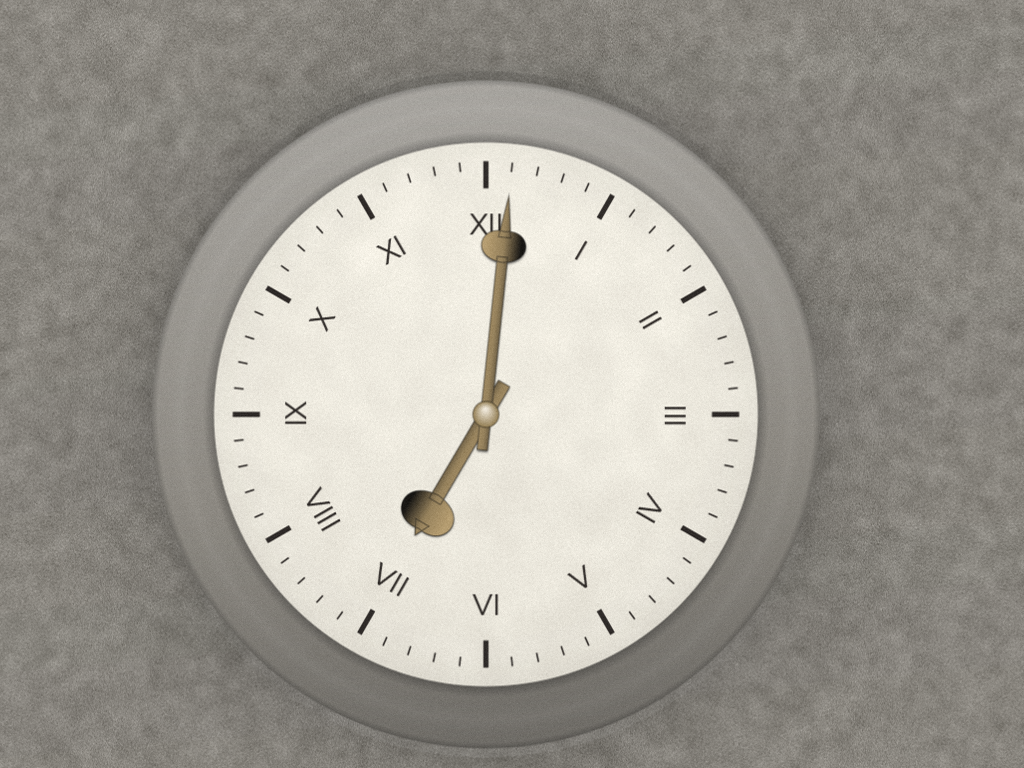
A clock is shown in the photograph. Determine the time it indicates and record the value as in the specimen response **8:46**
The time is **7:01**
